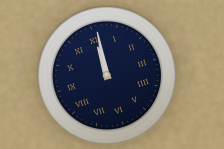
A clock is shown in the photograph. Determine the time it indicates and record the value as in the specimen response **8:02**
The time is **12:01**
